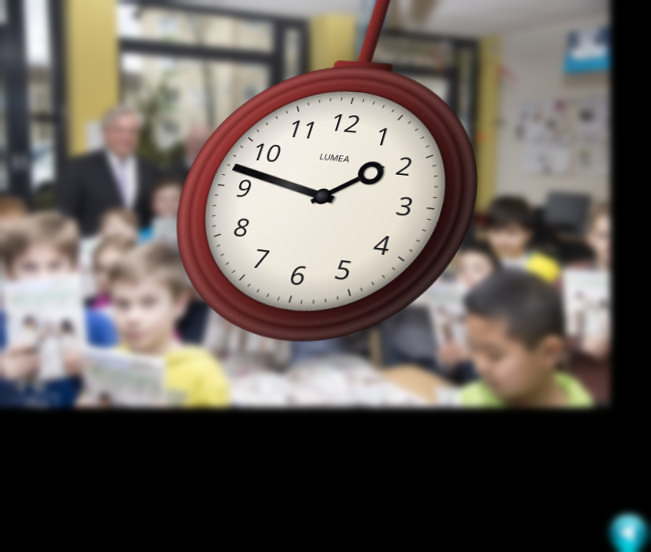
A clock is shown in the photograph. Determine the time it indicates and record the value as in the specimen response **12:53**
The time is **1:47**
